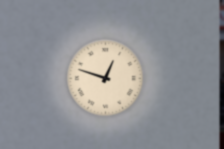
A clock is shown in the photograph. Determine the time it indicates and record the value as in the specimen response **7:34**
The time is **12:48**
